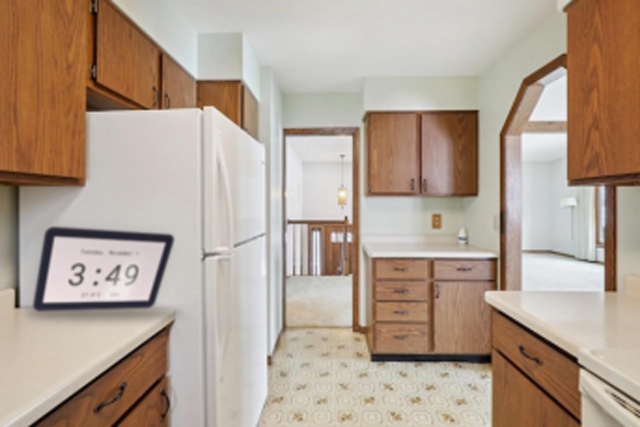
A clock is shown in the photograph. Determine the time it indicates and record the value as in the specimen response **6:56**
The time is **3:49**
